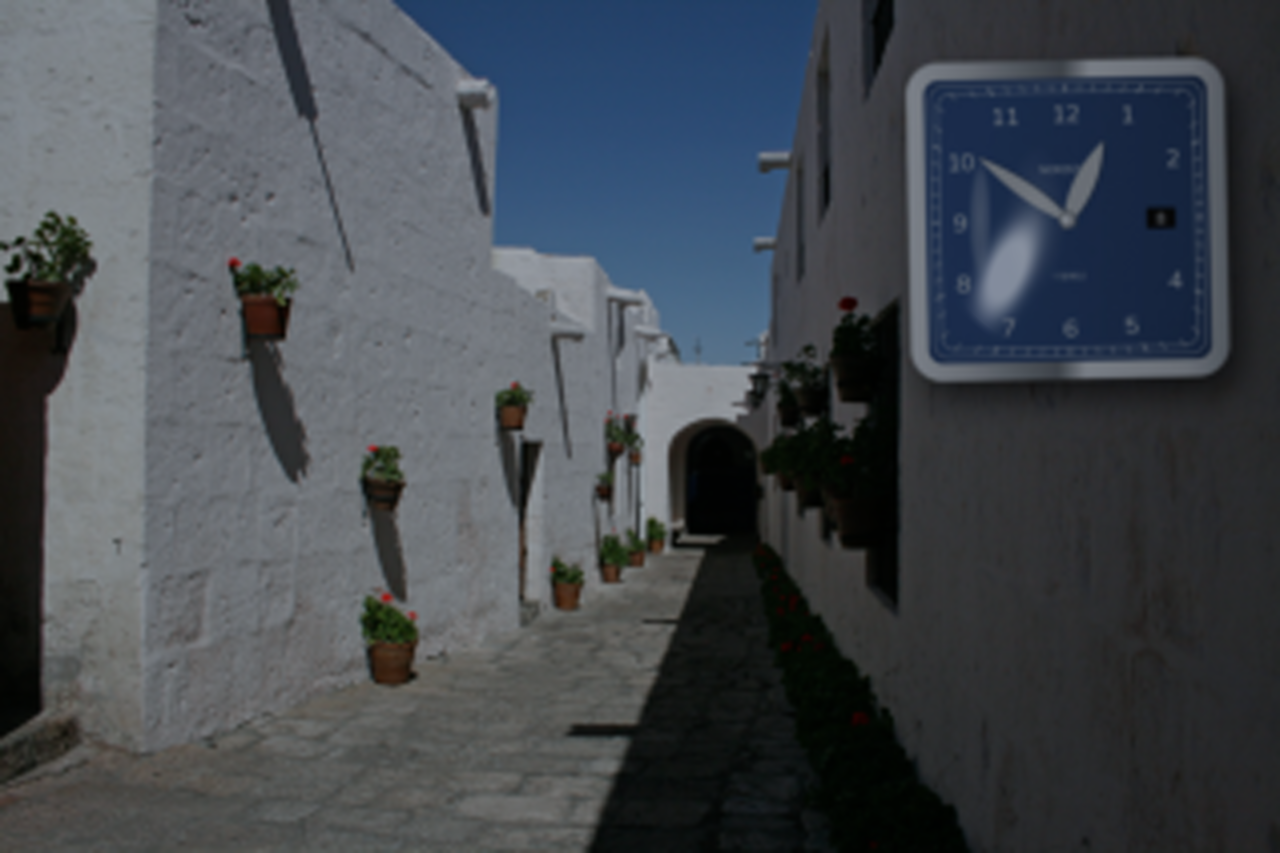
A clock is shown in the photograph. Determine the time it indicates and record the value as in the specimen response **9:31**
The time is **12:51**
